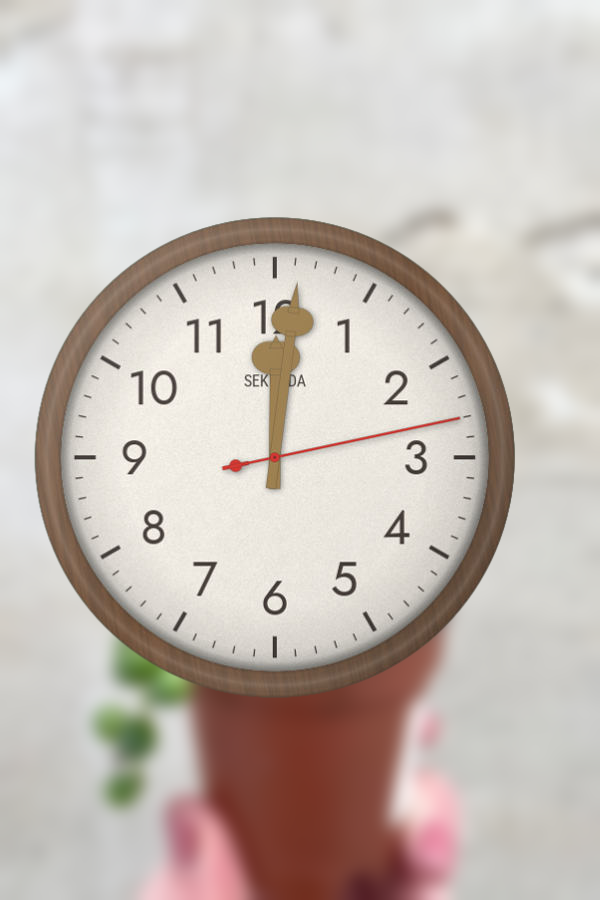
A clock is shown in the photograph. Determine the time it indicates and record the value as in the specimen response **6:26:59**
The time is **12:01:13**
